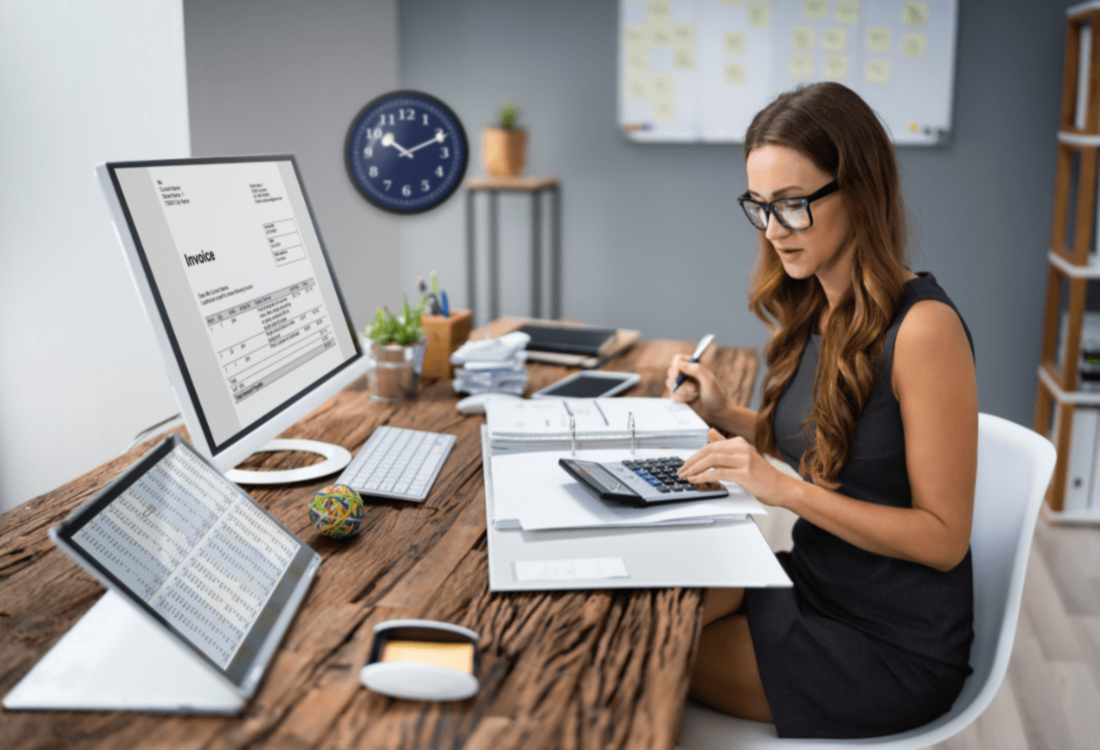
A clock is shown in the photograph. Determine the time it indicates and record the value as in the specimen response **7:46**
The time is **10:11**
